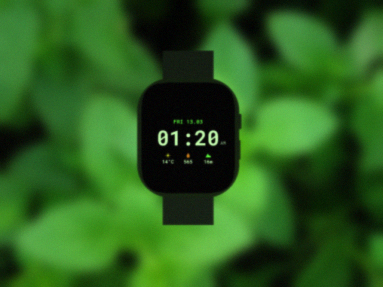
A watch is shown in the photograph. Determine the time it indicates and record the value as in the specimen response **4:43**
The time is **1:20**
